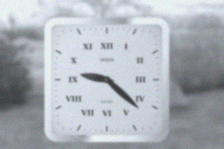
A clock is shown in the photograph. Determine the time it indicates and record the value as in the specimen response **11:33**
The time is **9:22**
